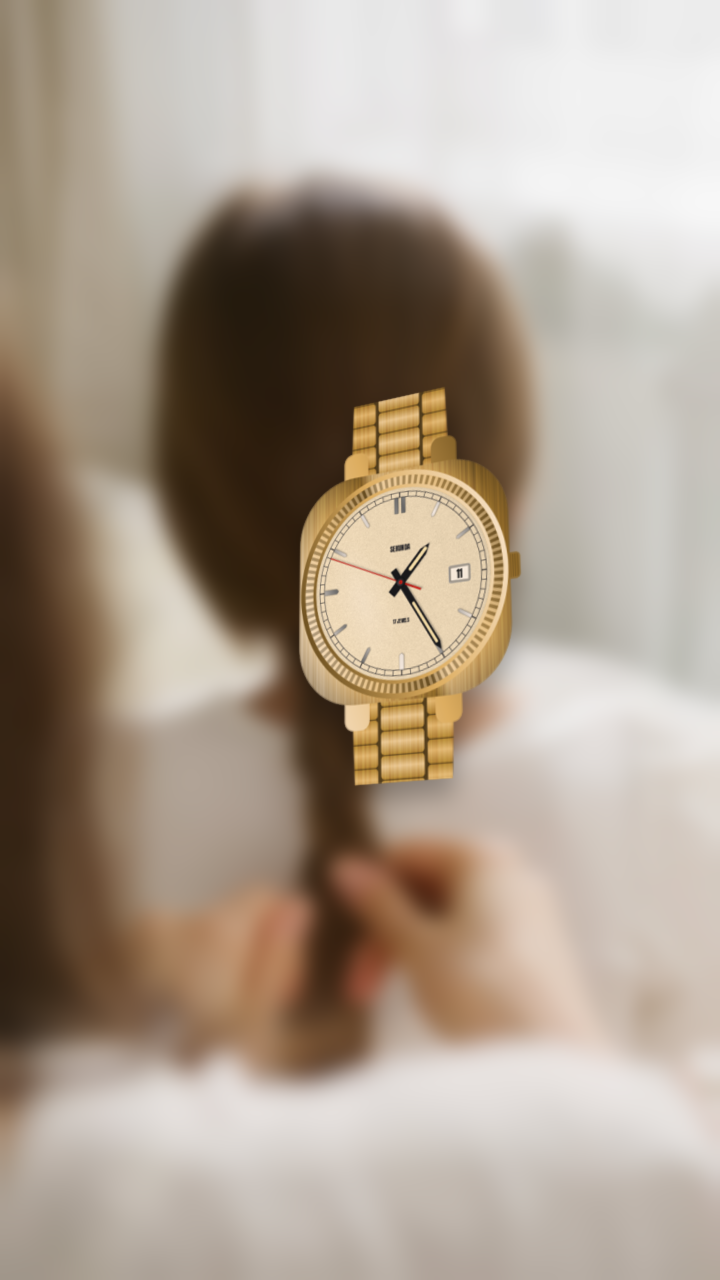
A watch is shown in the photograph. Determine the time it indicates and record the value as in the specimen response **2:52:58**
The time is **1:24:49**
